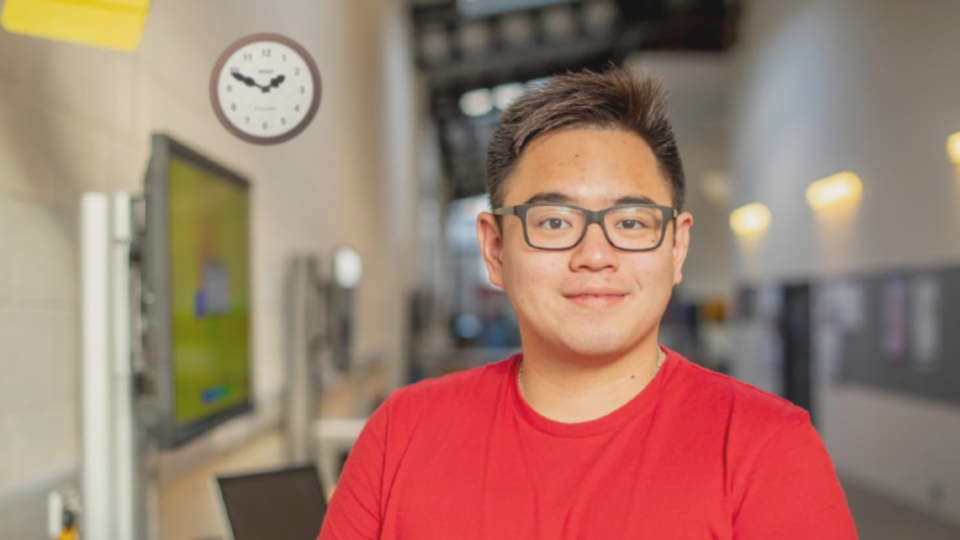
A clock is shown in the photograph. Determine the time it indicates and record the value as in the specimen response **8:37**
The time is **1:49**
